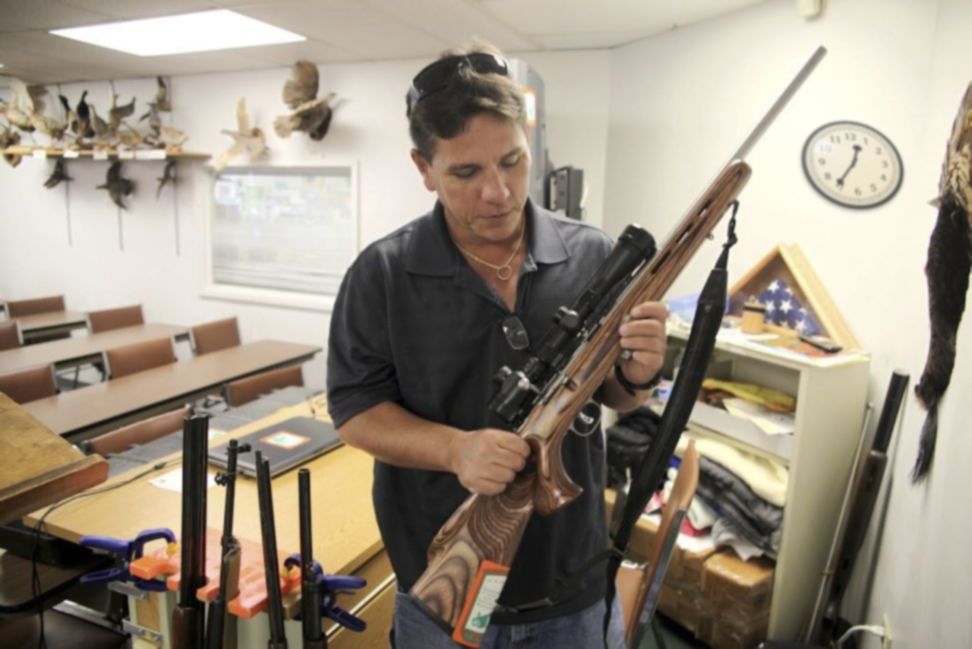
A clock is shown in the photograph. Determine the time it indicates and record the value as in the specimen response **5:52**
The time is **12:36**
